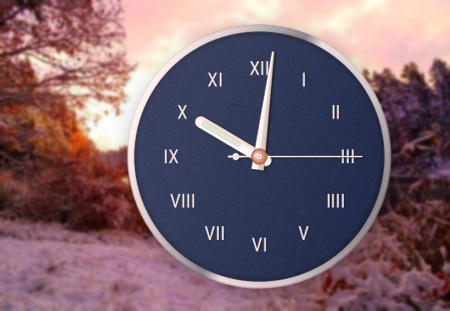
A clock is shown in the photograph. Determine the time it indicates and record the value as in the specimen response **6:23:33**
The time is **10:01:15**
